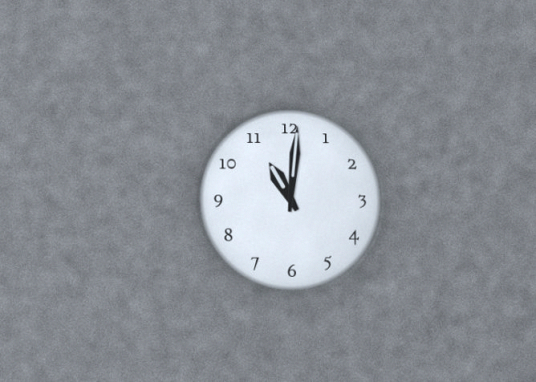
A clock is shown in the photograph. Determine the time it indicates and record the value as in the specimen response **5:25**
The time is **11:01**
